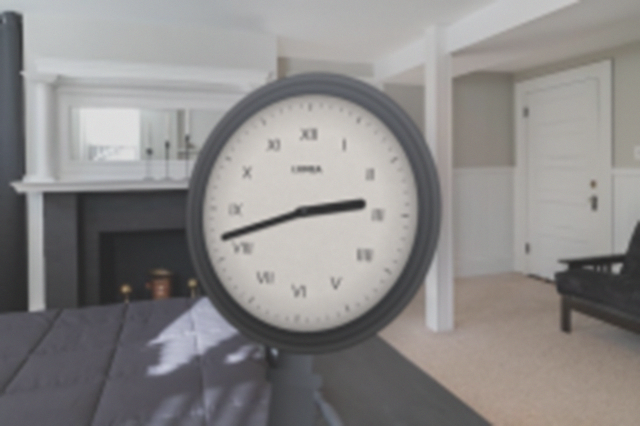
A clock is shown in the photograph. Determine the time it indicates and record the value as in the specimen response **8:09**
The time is **2:42**
